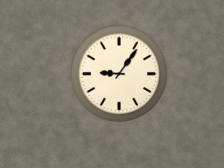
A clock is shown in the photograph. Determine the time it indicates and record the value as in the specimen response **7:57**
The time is **9:06**
